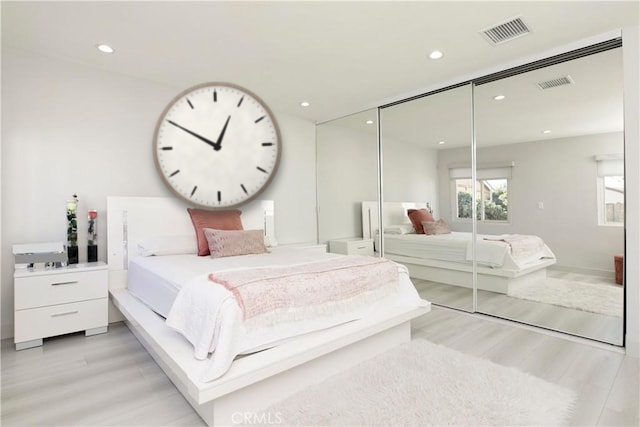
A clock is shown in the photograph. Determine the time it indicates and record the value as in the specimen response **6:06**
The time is **12:50**
